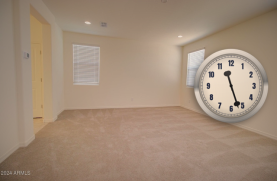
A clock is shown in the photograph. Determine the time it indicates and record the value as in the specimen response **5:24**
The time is **11:27**
